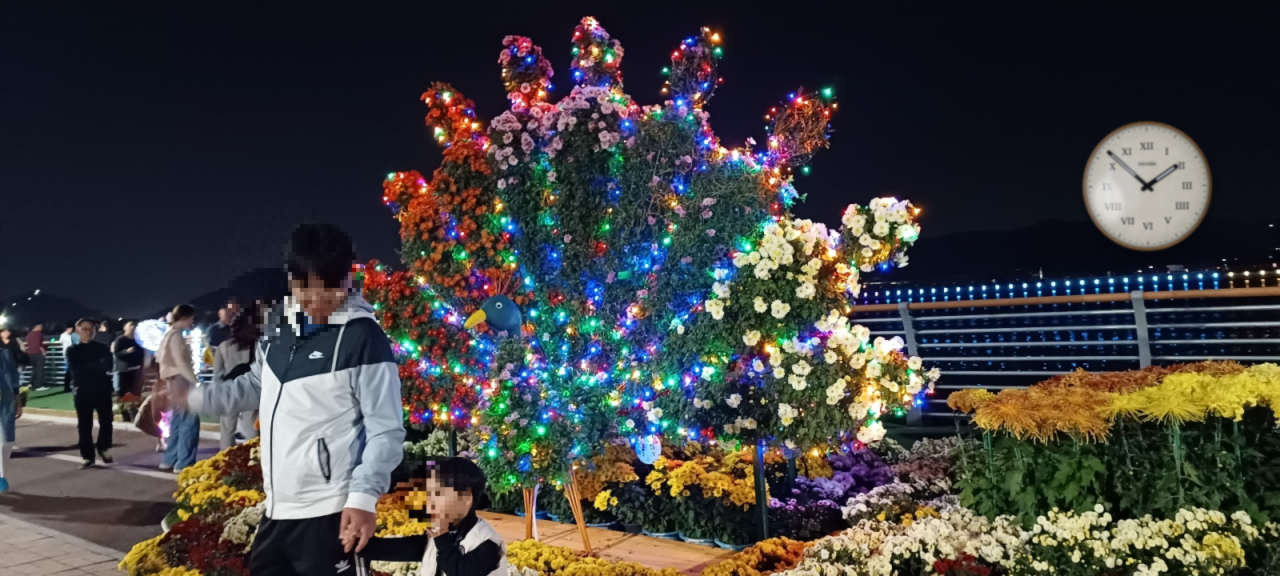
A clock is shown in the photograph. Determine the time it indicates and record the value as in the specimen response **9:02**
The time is **1:52**
